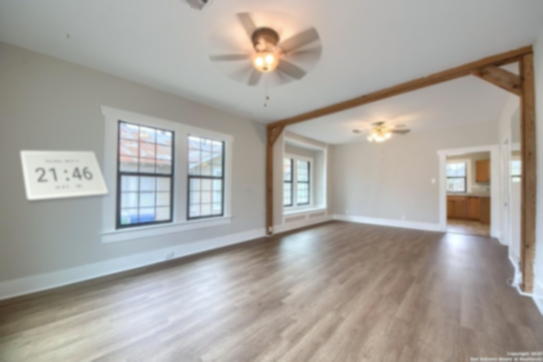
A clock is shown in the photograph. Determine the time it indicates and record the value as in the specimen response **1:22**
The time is **21:46**
